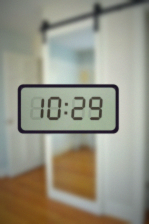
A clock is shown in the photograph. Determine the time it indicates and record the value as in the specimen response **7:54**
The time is **10:29**
